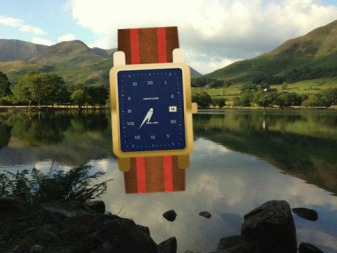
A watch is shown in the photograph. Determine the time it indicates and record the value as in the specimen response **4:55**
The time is **6:36**
